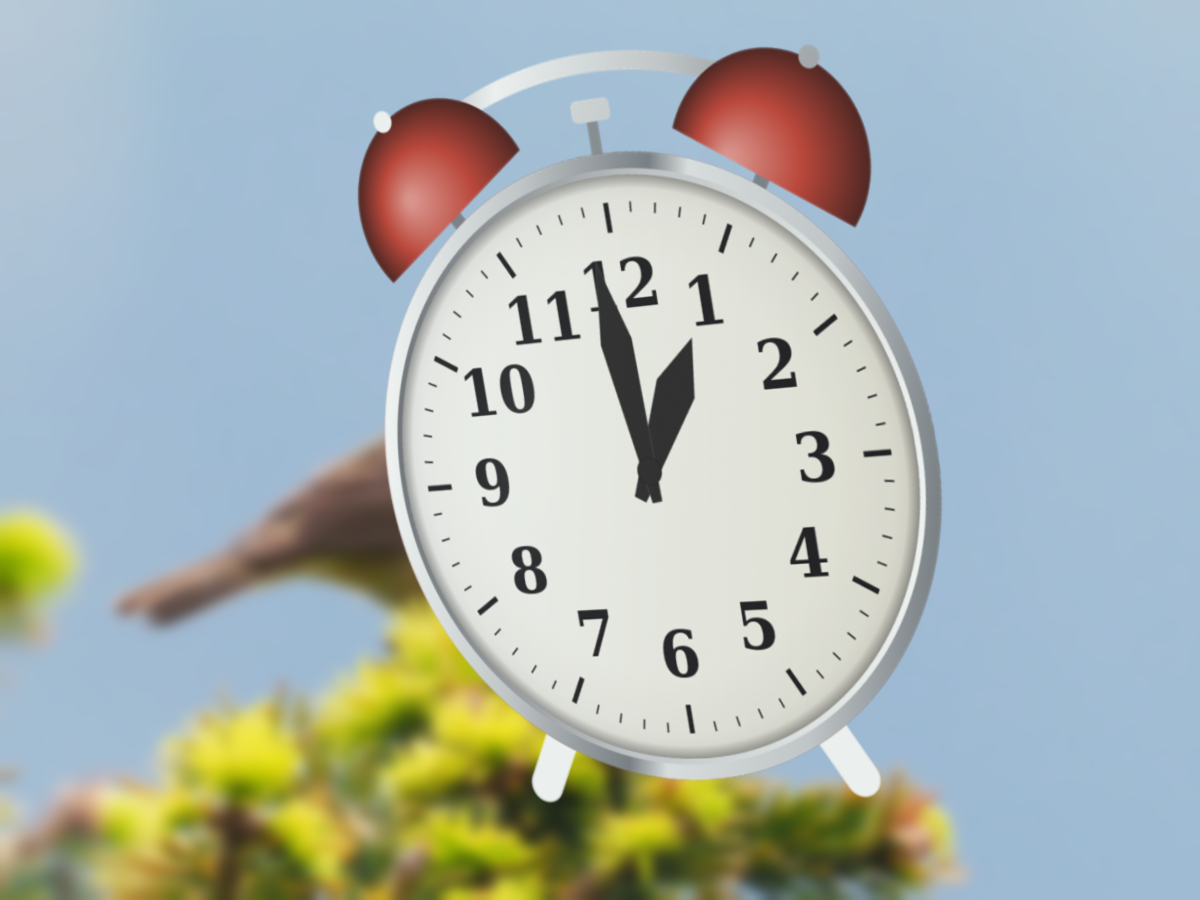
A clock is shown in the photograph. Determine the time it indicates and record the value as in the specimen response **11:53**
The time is **12:59**
